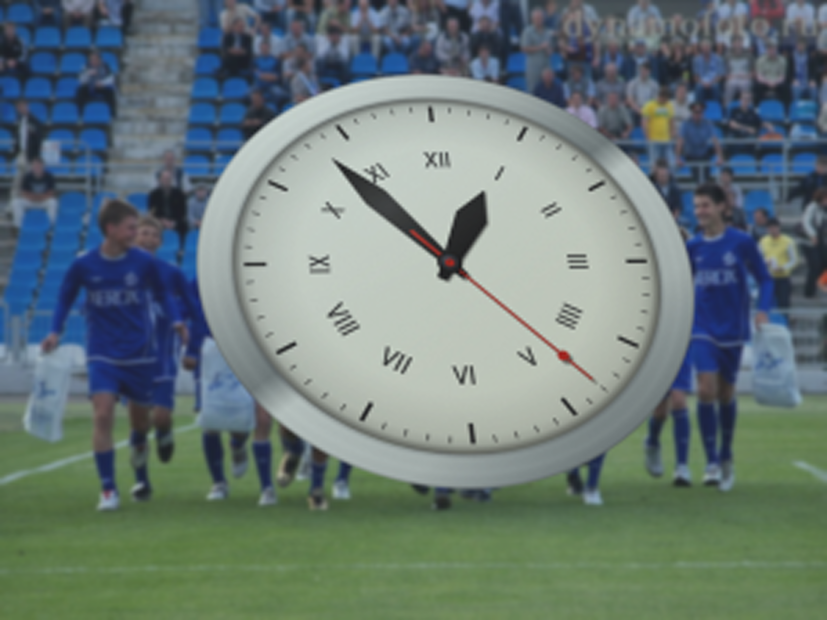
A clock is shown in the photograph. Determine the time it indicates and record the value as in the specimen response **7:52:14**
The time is **12:53:23**
